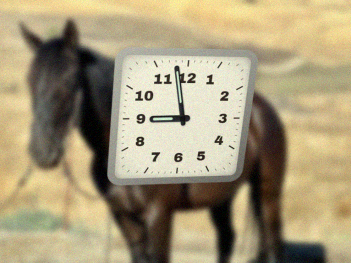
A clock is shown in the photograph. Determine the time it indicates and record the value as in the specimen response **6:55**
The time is **8:58**
